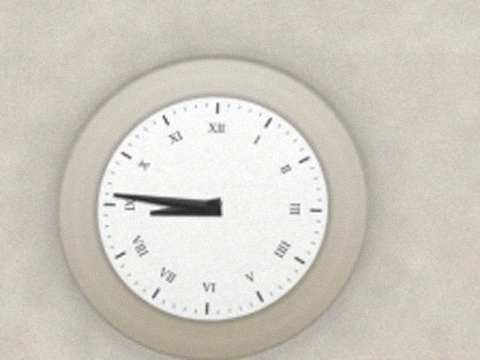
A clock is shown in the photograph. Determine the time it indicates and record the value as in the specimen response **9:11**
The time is **8:46**
